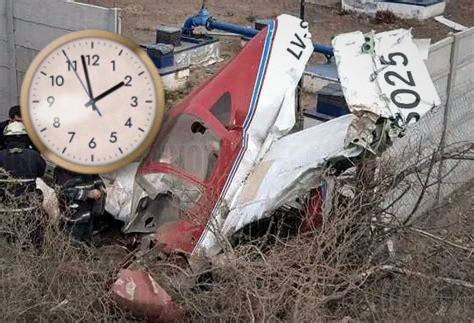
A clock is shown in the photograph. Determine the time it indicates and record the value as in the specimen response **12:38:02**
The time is **1:57:55**
